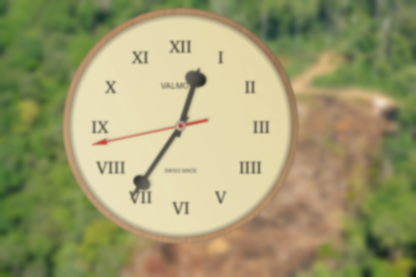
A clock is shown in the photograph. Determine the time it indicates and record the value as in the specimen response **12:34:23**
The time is **12:35:43**
